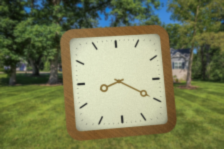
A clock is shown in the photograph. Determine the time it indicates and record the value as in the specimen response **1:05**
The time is **8:20**
